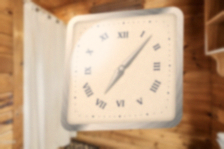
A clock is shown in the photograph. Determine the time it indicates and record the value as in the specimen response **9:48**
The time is **7:07**
